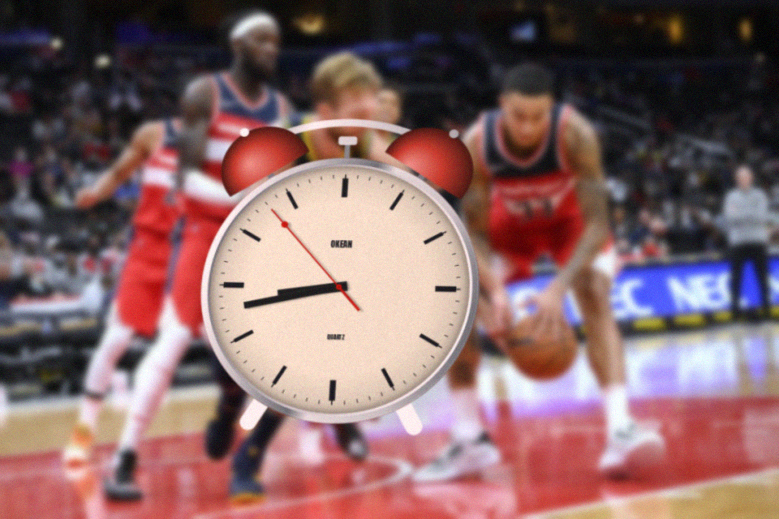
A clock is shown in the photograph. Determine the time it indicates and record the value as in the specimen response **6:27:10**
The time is **8:42:53**
